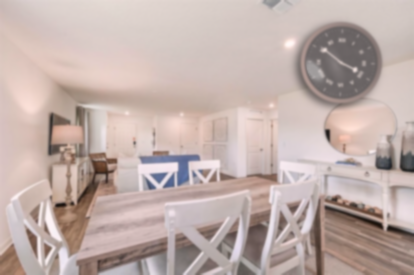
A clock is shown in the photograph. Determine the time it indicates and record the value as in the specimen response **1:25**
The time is **3:51**
